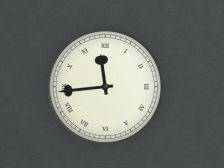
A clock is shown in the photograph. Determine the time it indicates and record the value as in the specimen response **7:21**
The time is **11:44**
